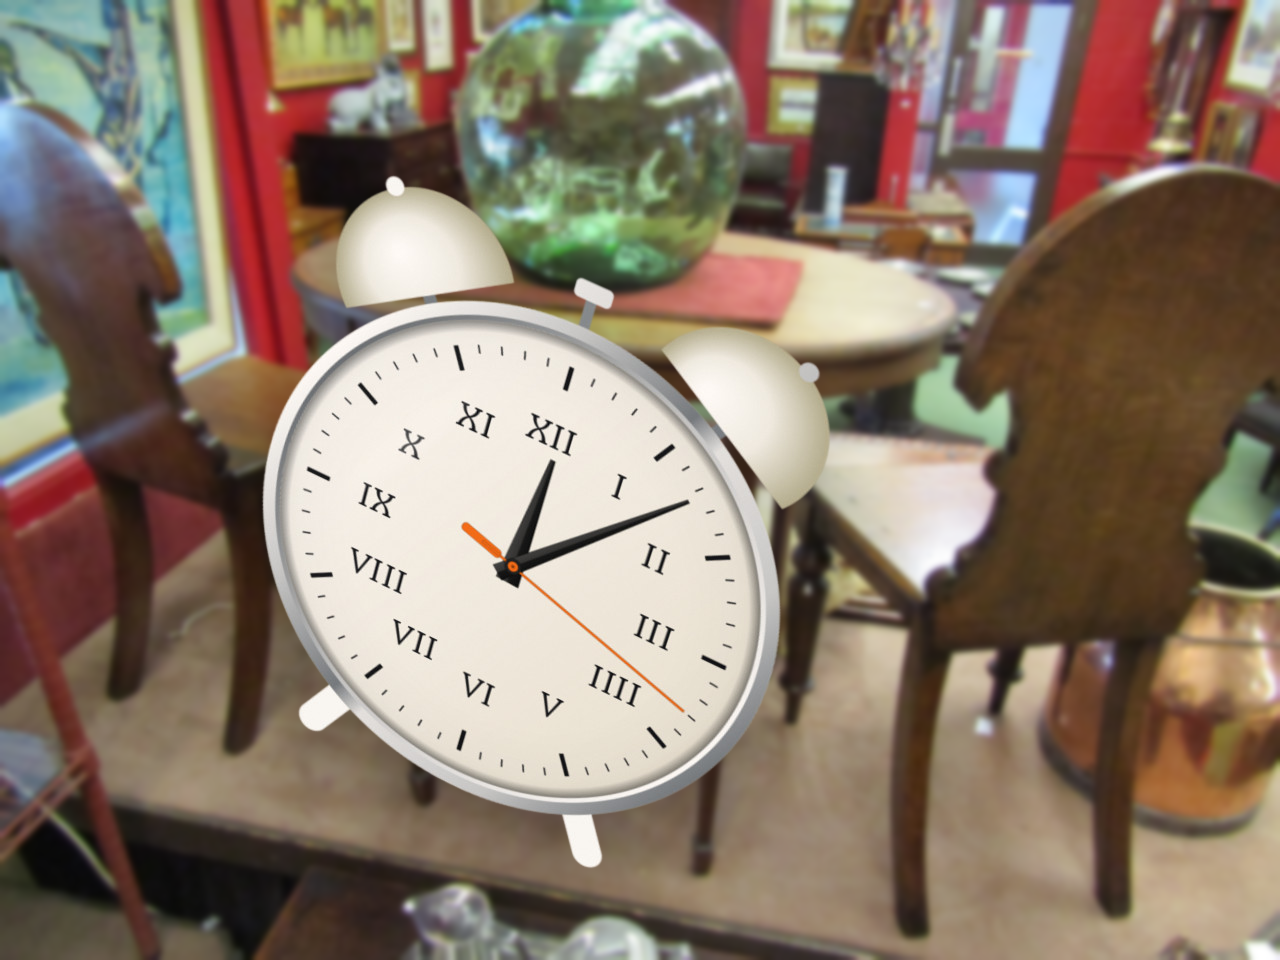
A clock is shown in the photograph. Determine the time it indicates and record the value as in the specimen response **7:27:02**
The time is **12:07:18**
